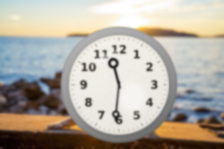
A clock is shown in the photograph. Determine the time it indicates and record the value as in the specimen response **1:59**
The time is **11:31**
